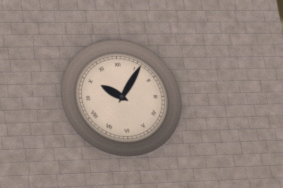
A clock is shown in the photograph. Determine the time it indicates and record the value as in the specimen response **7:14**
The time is **10:06**
